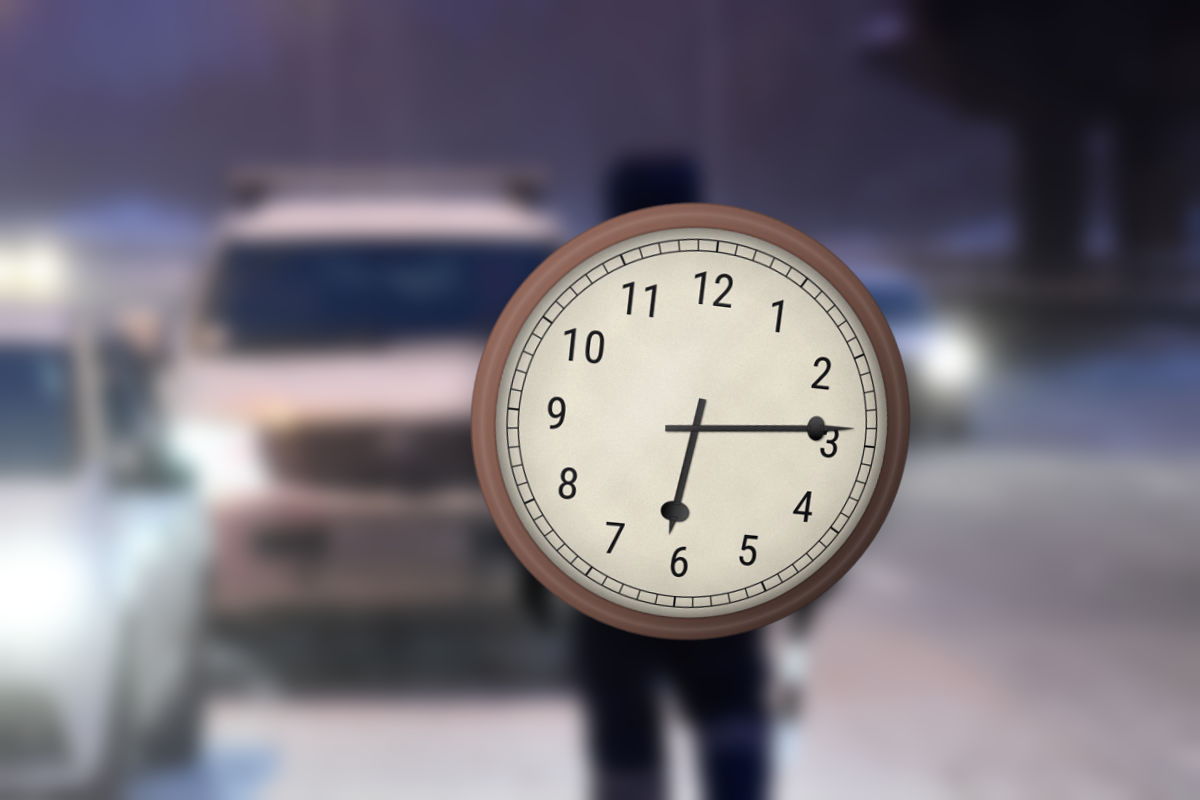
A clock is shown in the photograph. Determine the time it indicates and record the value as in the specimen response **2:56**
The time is **6:14**
